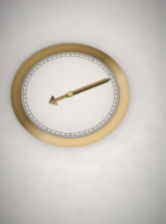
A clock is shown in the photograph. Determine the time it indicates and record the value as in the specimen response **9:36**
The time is **8:11**
